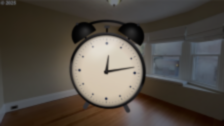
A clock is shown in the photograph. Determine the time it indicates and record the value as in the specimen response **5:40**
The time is **12:13**
